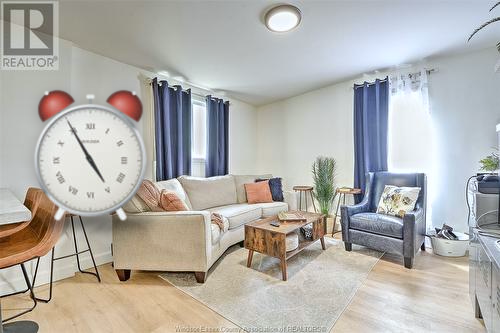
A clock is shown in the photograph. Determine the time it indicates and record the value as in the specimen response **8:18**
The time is **4:55**
